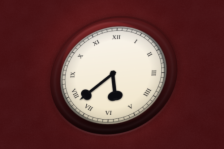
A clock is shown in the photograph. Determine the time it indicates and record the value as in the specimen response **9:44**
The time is **5:38**
